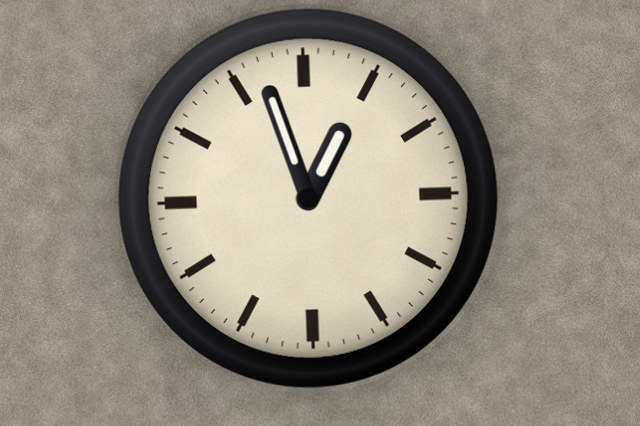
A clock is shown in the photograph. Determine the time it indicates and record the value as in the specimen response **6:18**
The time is **12:57**
